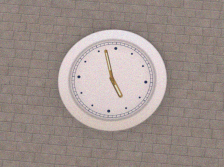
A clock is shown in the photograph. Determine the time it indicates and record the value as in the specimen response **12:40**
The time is **4:57**
